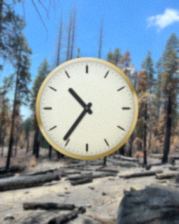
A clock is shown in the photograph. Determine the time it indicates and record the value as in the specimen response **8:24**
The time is **10:36**
